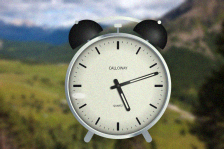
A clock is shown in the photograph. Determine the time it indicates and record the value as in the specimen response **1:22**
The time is **5:12**
